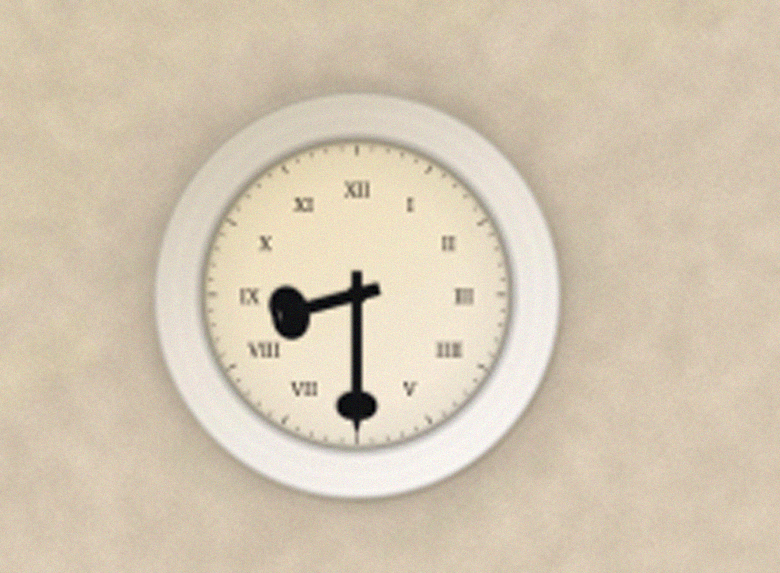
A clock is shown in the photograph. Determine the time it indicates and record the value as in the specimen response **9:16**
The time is **8:30**
